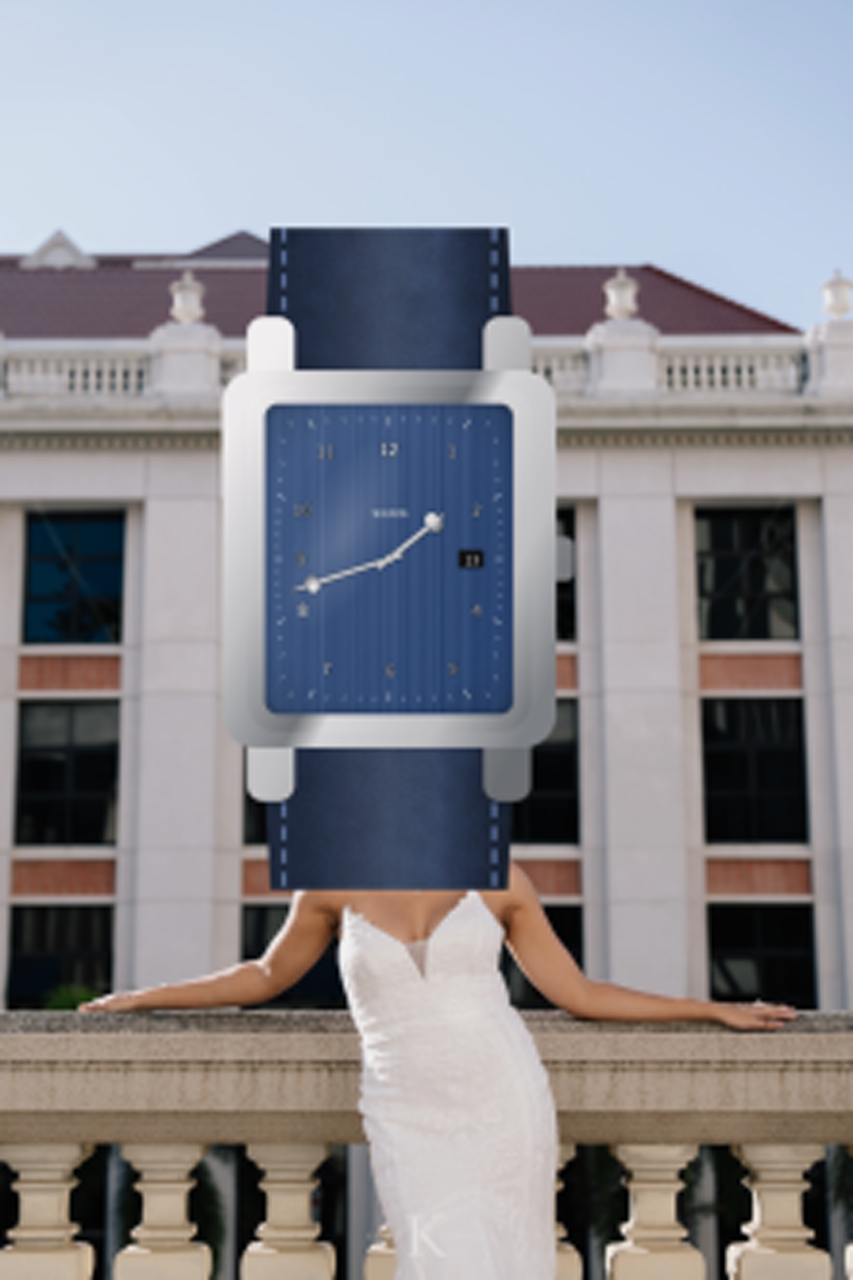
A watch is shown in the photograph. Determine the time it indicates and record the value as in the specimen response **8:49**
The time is **1:42**
